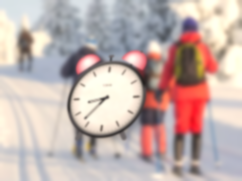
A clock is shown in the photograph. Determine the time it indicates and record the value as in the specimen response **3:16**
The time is **8:37**
